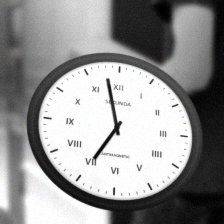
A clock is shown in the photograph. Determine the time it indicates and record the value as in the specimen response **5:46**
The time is **6:58**
